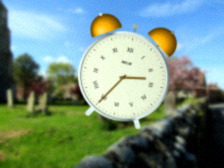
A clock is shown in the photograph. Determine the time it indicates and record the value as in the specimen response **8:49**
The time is **2:35**
